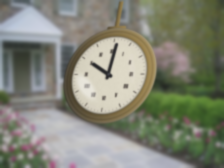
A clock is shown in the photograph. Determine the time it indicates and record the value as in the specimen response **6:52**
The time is **10:01**
